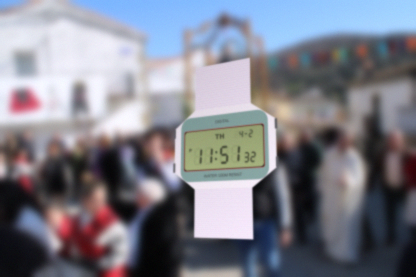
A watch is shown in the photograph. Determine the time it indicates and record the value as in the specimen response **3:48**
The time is **11:51**
